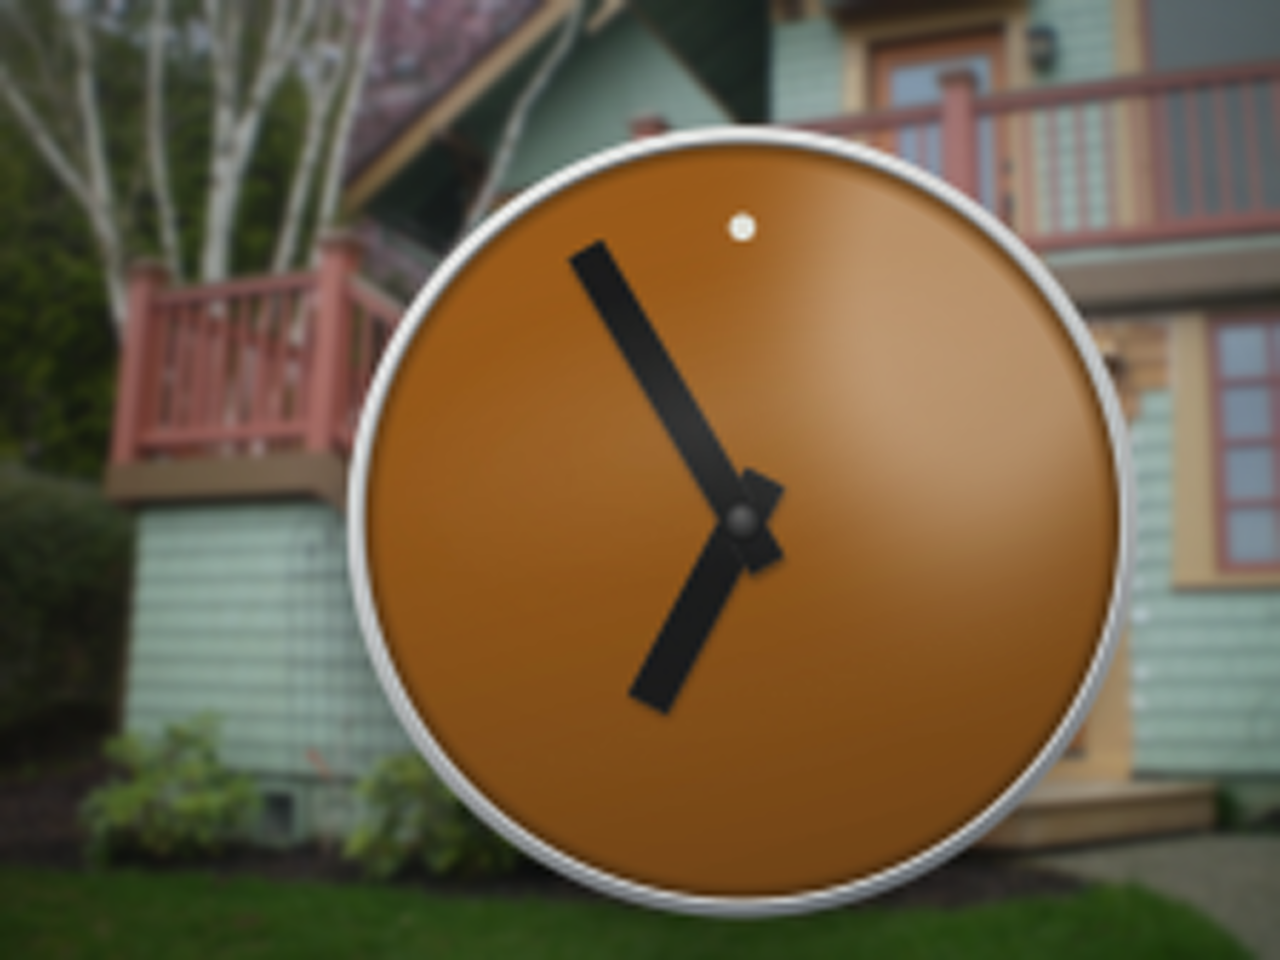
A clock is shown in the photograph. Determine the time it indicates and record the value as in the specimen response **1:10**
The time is **6:55**
